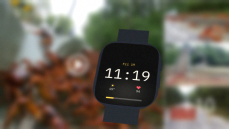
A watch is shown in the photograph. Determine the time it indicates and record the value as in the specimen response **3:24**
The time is **11:19**
